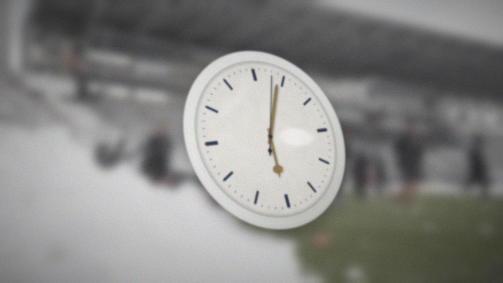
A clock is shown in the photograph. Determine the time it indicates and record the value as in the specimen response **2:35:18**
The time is **6:04:03**
